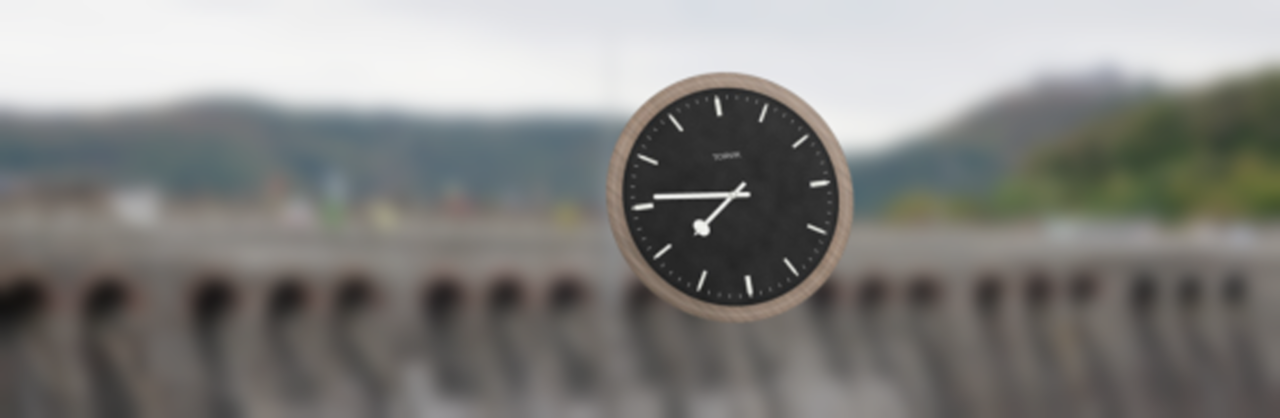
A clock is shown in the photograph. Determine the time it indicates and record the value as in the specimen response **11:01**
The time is **7:46**
